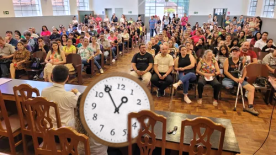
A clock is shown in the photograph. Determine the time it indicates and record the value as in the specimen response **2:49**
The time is **12:54**
